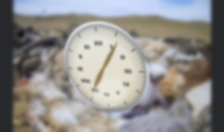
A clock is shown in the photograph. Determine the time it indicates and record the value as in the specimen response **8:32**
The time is **7:06**
